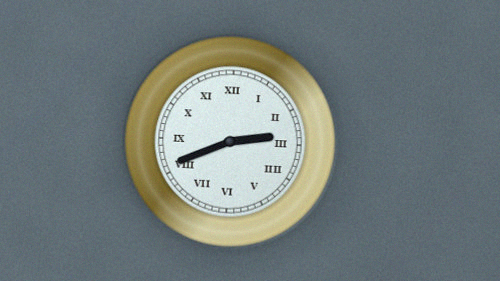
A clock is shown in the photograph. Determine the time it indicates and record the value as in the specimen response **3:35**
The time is **2:41**
